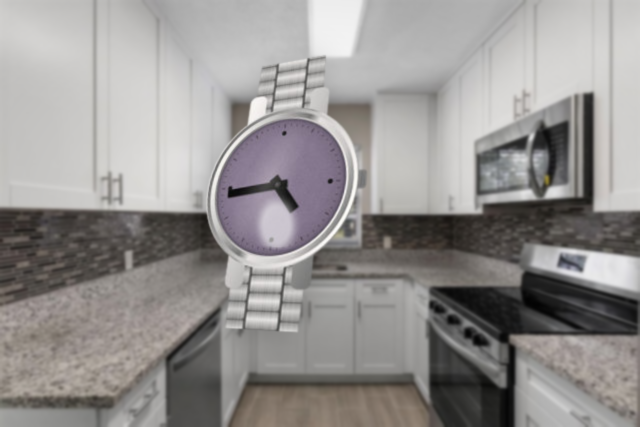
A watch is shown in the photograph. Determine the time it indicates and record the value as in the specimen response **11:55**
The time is **4:44**
